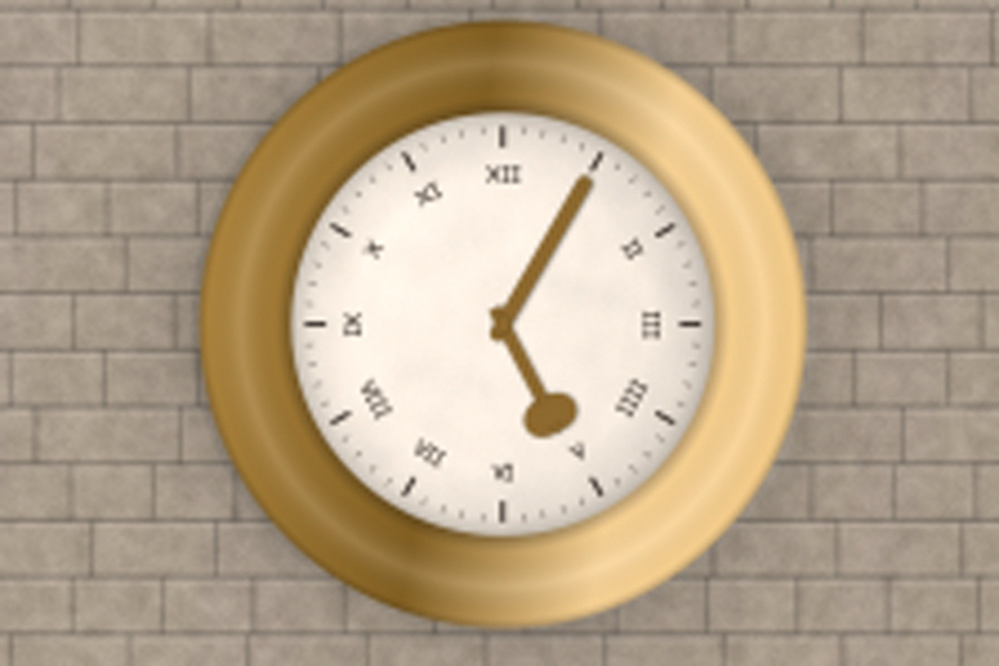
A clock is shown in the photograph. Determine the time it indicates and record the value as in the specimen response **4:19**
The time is **5:05**
